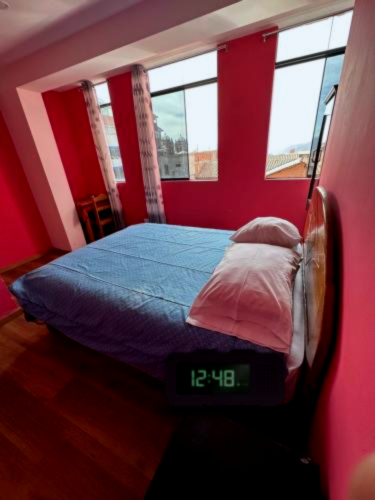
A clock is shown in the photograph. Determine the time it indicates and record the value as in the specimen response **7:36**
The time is **12:48**
